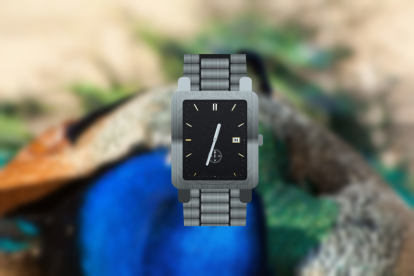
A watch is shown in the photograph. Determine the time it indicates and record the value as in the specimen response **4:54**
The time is **12:33**
